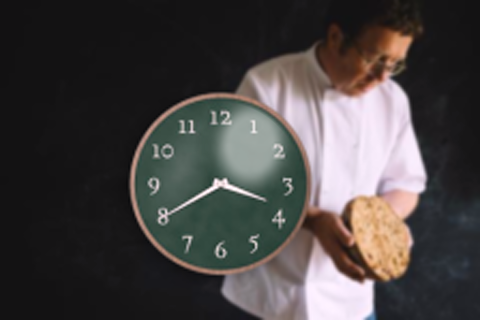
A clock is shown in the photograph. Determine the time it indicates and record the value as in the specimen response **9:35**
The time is **3:40**
